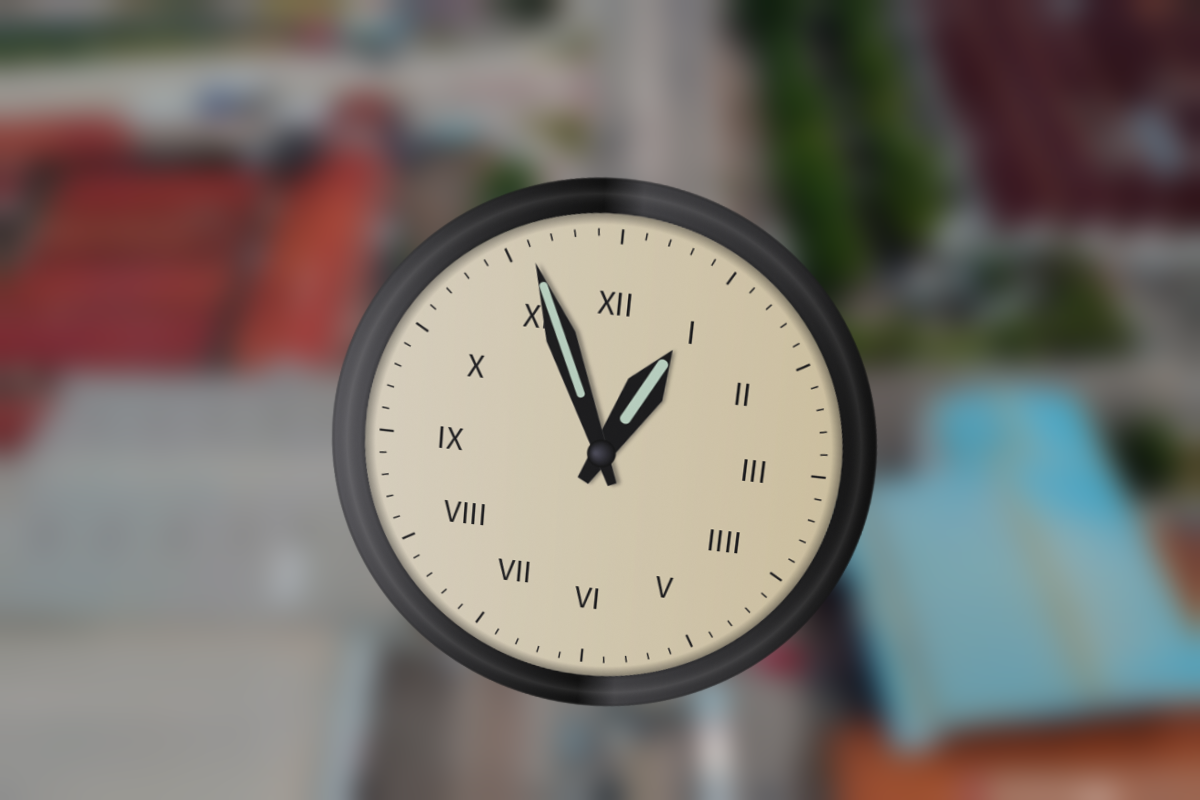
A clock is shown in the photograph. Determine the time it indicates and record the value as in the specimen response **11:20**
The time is **12:56**
